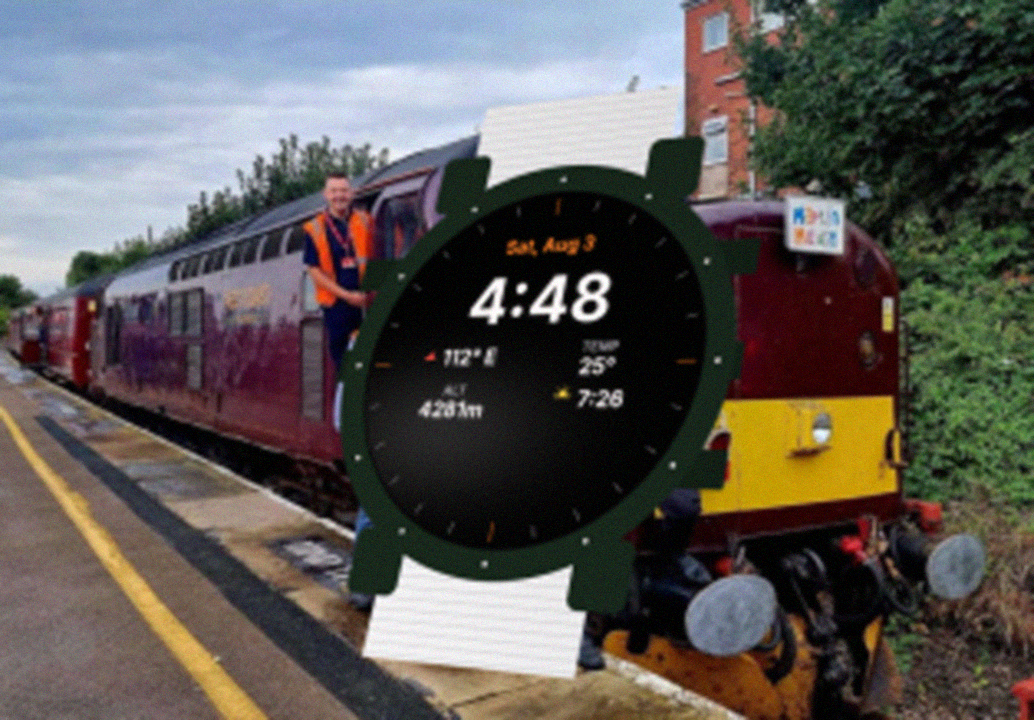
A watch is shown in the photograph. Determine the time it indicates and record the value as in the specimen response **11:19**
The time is **4:48**
